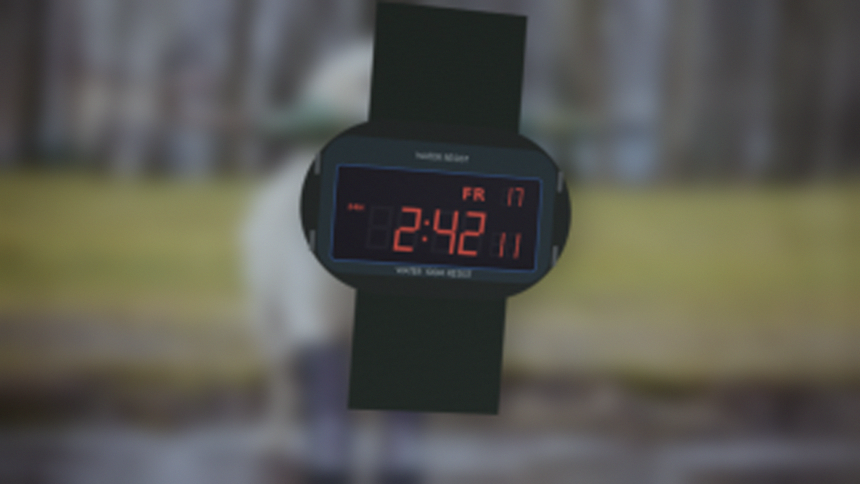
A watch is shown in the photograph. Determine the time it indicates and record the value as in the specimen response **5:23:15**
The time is **2:42:11**
